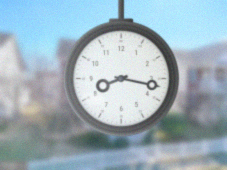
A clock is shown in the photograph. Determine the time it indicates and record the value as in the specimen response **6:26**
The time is **8:17**
